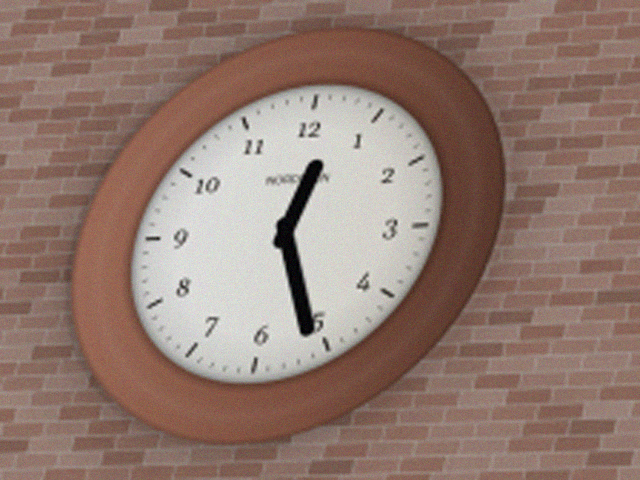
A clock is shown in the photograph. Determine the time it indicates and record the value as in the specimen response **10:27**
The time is **12:26**
